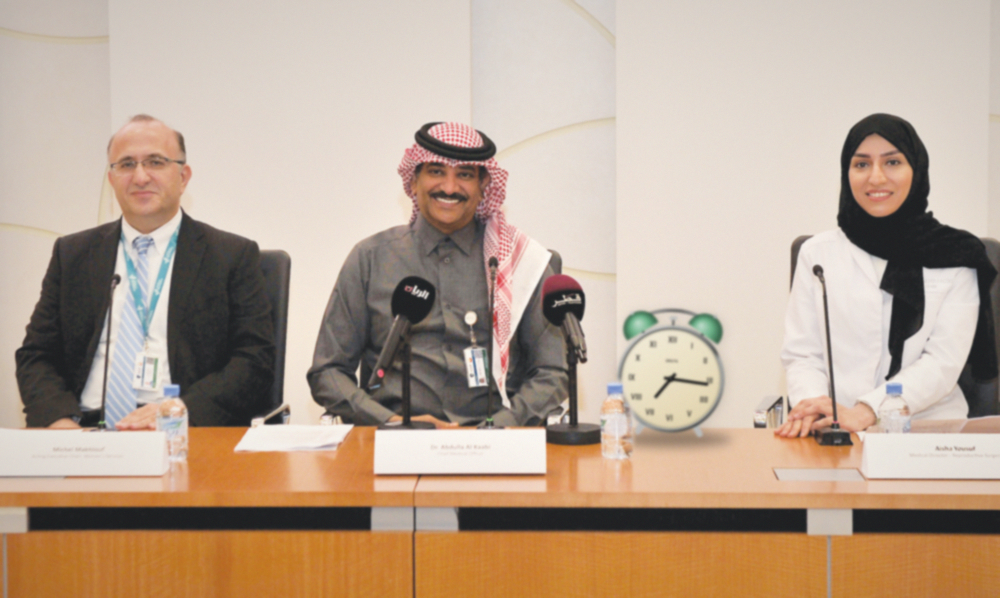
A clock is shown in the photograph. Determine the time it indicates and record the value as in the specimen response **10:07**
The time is **7:16**
